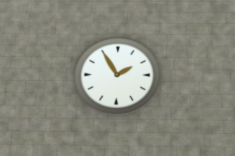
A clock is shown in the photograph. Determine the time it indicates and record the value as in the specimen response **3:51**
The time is **1:55**
